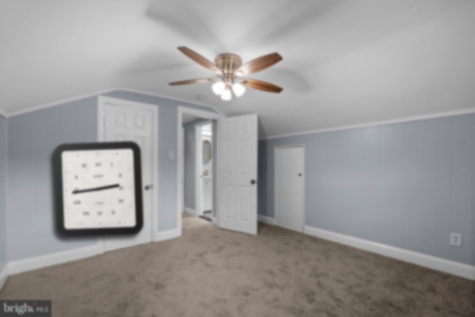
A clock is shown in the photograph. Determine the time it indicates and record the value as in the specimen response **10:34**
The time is **2:44**
